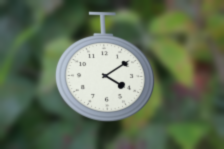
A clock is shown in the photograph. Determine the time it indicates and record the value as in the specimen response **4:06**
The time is **4:09**
